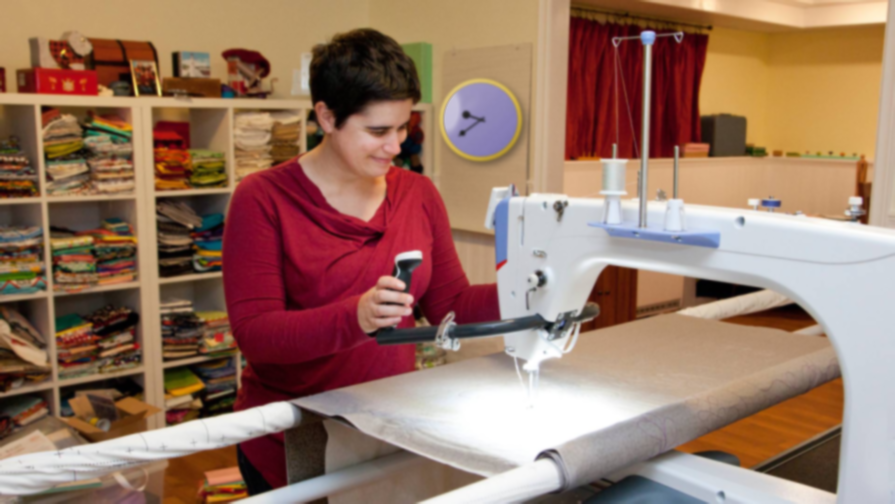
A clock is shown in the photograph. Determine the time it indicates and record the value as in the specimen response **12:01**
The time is **9:39**
